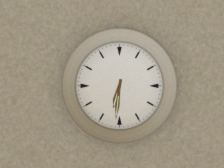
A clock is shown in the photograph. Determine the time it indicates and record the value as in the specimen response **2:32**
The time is **6:31**
